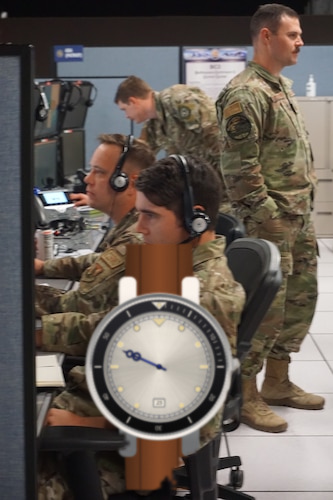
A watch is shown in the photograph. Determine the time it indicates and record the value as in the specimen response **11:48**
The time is **9:49**
